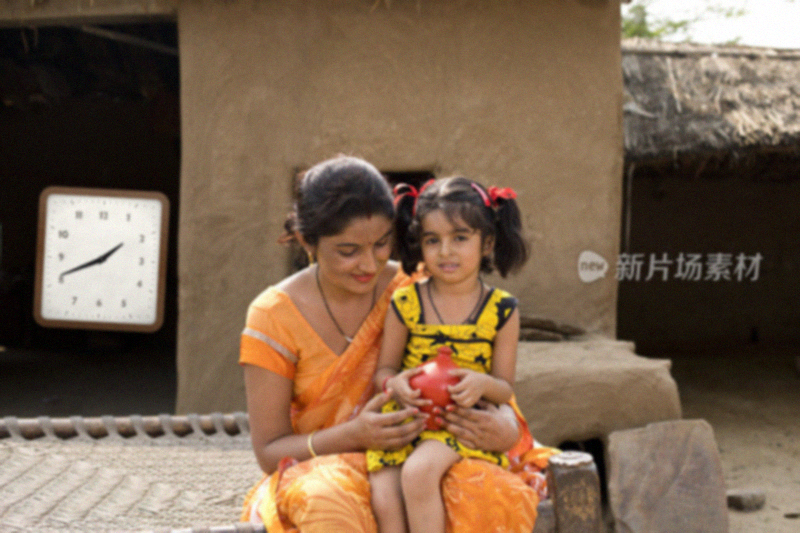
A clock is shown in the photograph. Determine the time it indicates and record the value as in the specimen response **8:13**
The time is **1:41**
